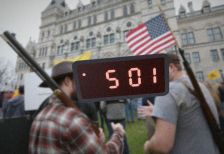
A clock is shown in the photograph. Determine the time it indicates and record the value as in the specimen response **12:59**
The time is **5:01**
